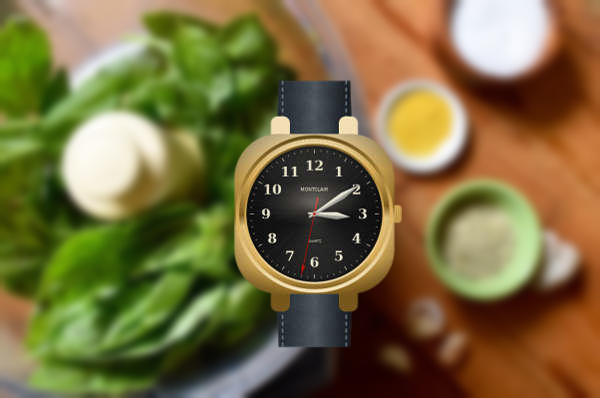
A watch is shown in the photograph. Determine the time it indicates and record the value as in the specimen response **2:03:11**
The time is **3:09:32**
